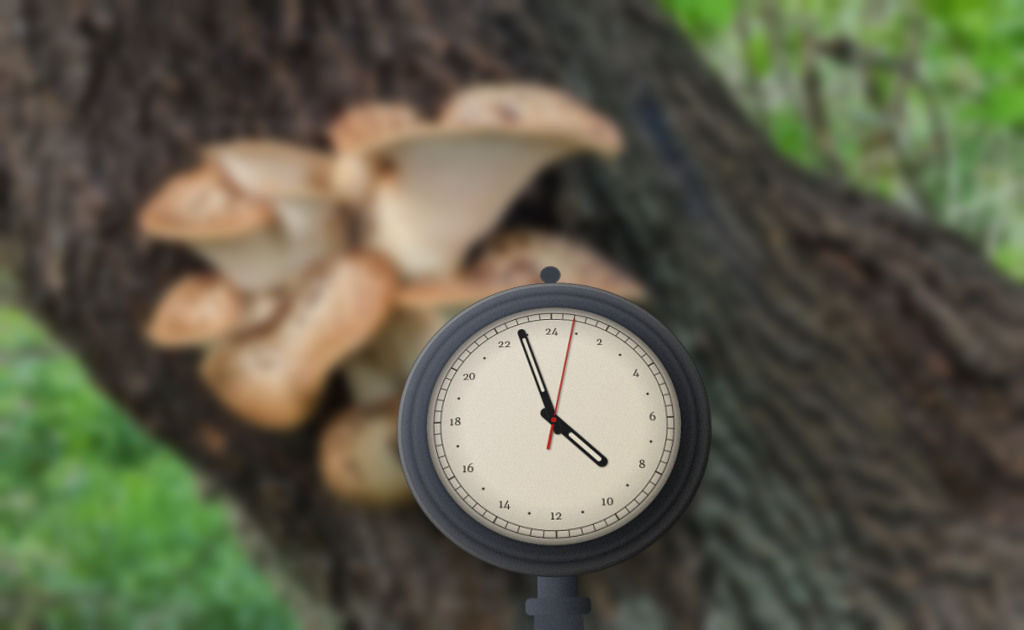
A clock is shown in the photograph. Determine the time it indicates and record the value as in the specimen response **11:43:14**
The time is **8:57:02**
